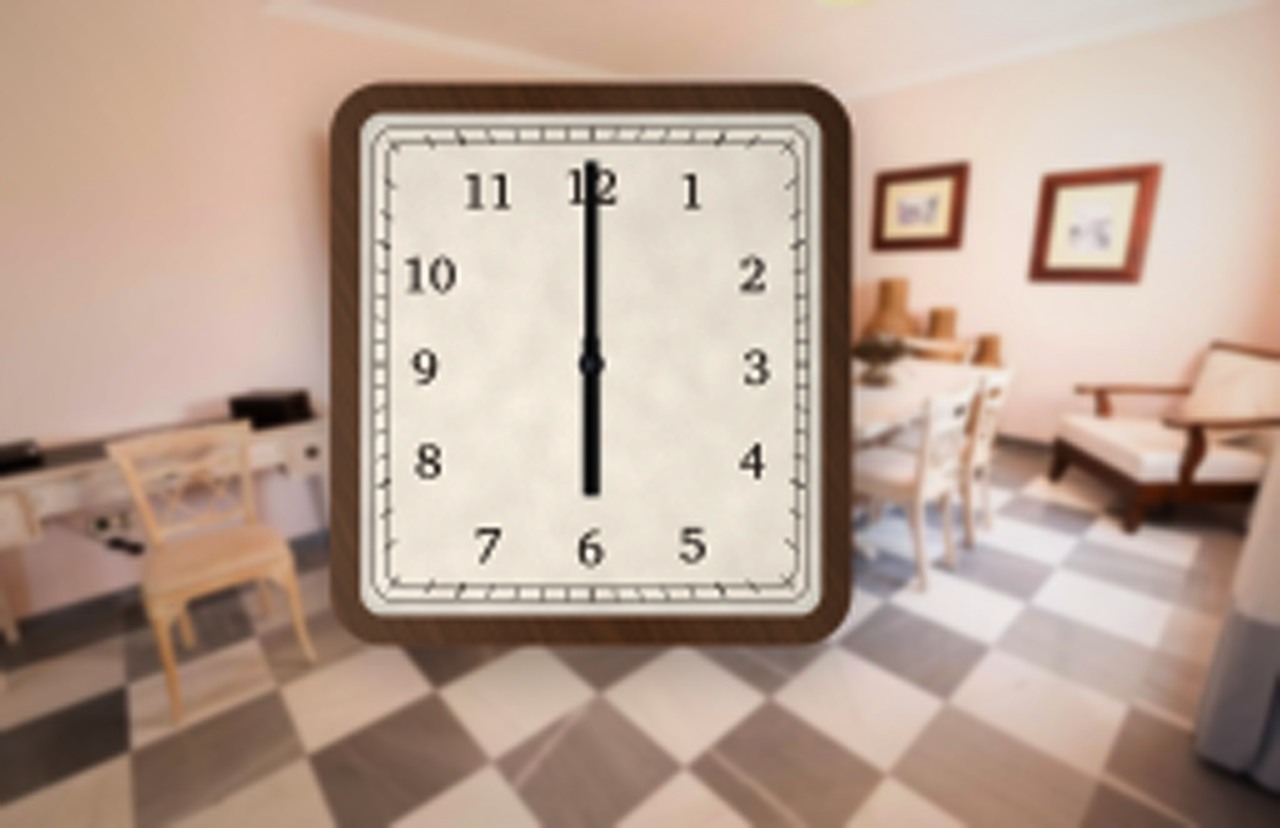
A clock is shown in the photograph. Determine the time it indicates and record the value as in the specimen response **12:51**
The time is **6:00**
